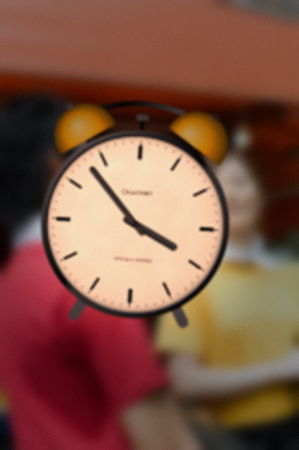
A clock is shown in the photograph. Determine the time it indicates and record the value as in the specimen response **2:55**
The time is **3:53**
